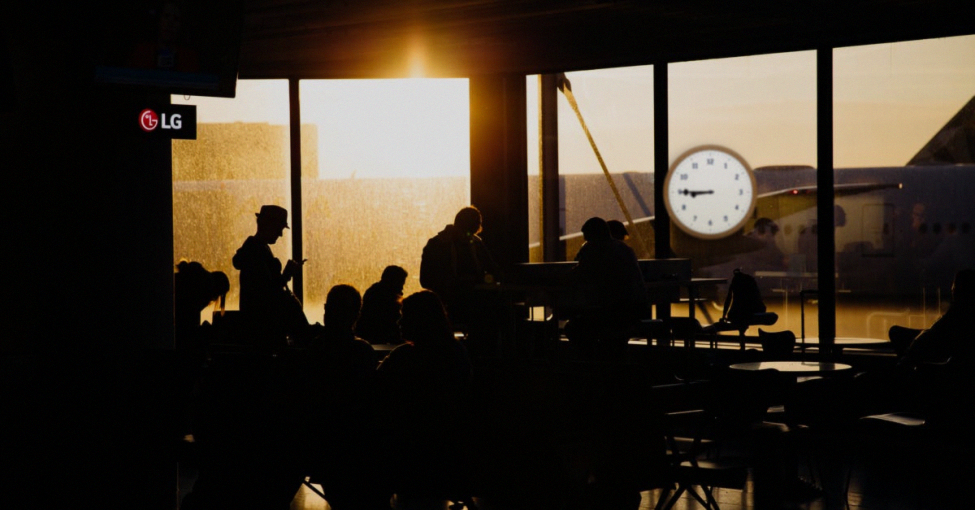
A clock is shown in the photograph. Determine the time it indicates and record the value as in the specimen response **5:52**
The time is **8:45**
